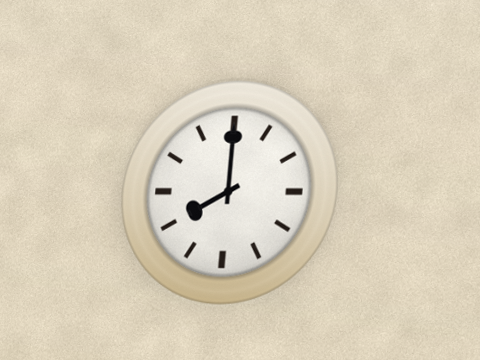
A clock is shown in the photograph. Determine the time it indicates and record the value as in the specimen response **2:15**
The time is **8:00**
